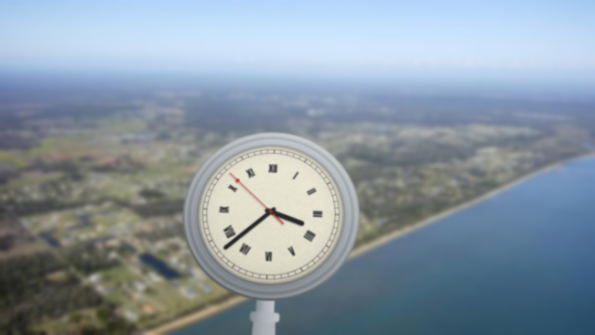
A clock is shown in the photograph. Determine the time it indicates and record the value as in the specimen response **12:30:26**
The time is **3:37:52**
